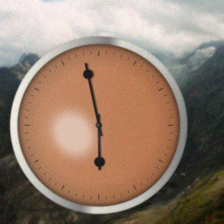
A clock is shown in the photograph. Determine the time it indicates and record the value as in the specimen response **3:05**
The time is **5:58**
